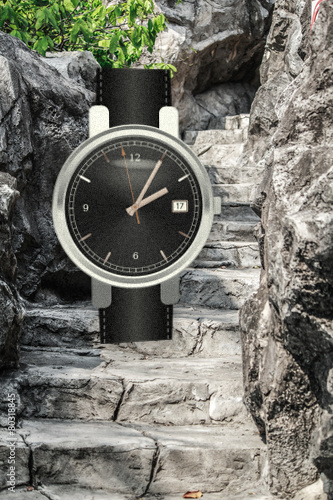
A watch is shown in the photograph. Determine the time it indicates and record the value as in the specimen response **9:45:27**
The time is **2:04:58**
